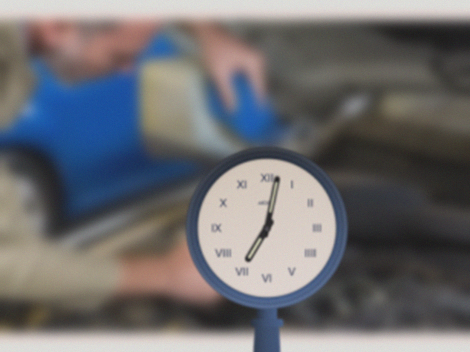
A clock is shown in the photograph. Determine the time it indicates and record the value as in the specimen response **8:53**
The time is **7:02**
